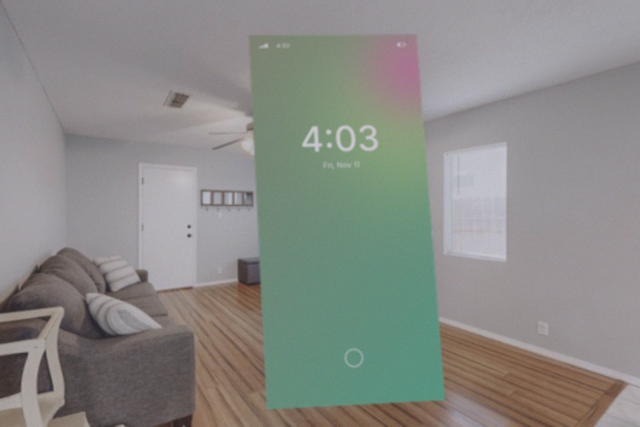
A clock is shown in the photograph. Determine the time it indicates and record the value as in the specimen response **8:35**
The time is **4:03**
